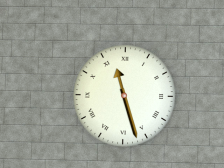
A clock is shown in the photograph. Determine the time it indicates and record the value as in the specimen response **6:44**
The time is **11:27**
